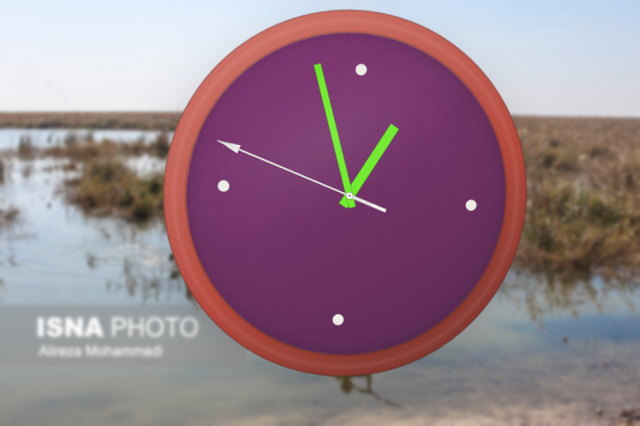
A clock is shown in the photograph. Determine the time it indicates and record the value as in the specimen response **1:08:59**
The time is **12:56:48**
